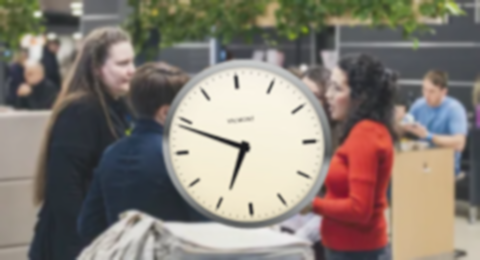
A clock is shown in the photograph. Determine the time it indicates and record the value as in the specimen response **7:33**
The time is **6:49**
